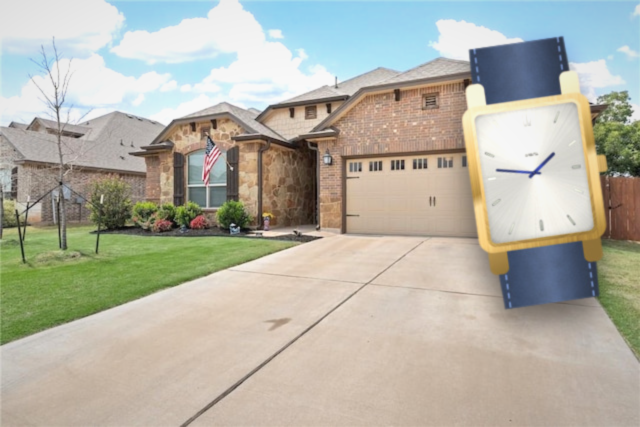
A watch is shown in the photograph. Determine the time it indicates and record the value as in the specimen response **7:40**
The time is **1:47**
